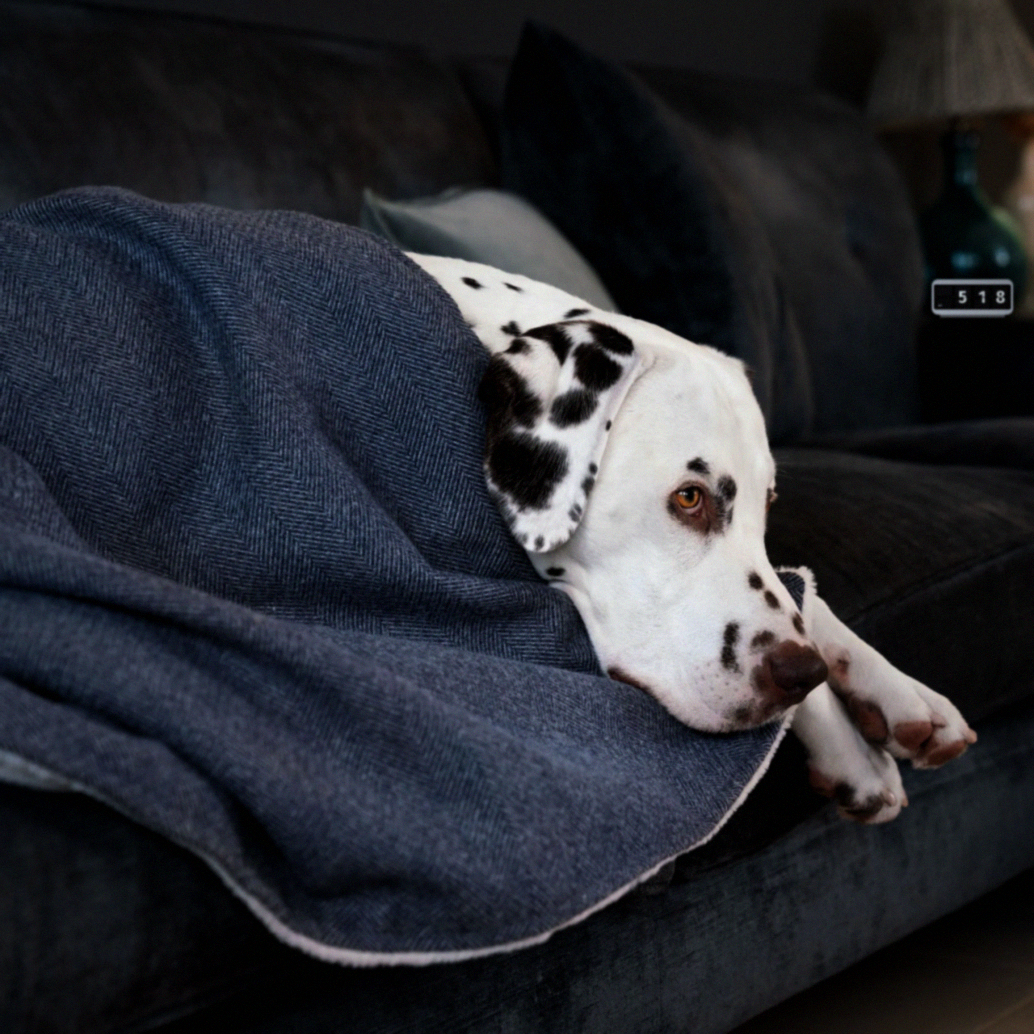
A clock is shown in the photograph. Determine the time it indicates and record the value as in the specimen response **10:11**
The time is **5:18**
